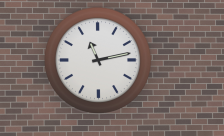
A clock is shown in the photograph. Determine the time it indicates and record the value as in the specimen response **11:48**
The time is **11:13**
